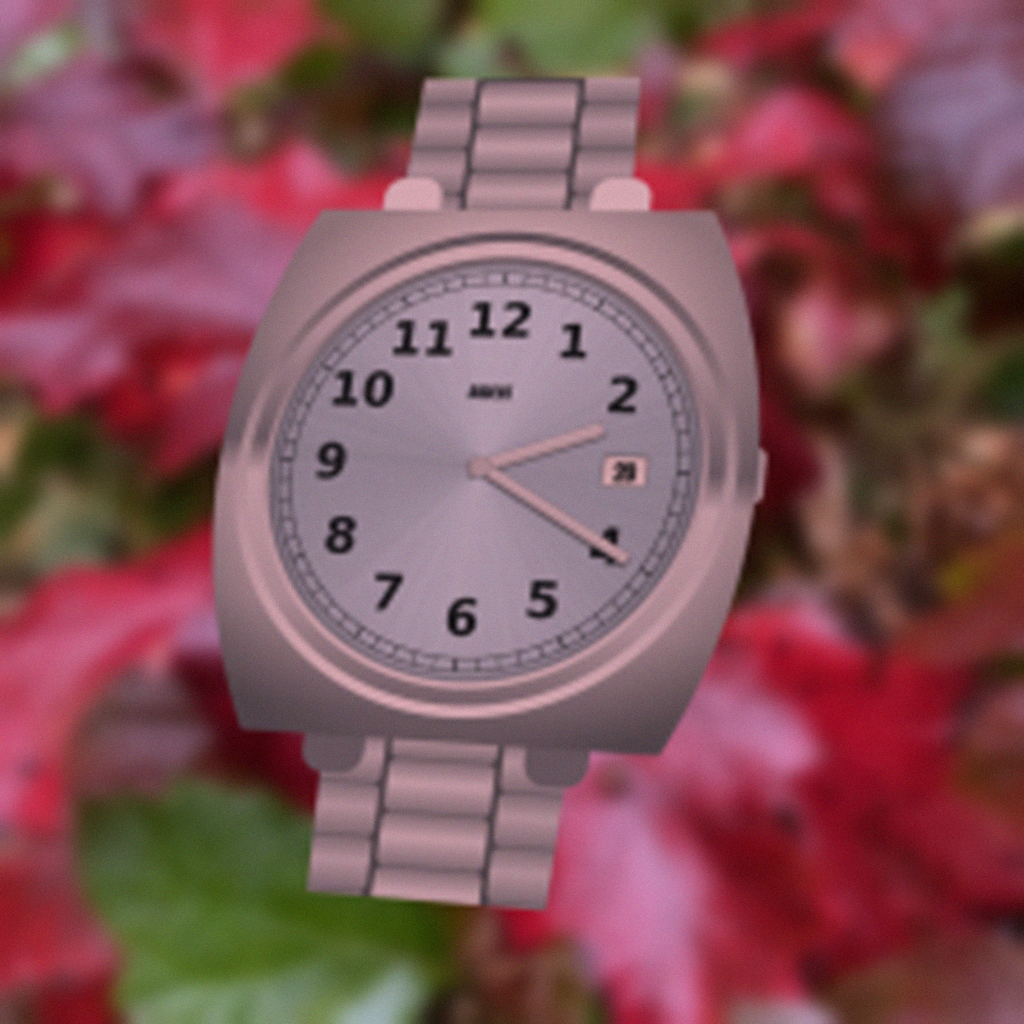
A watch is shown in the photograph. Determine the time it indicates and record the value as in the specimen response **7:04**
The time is **2:20**
